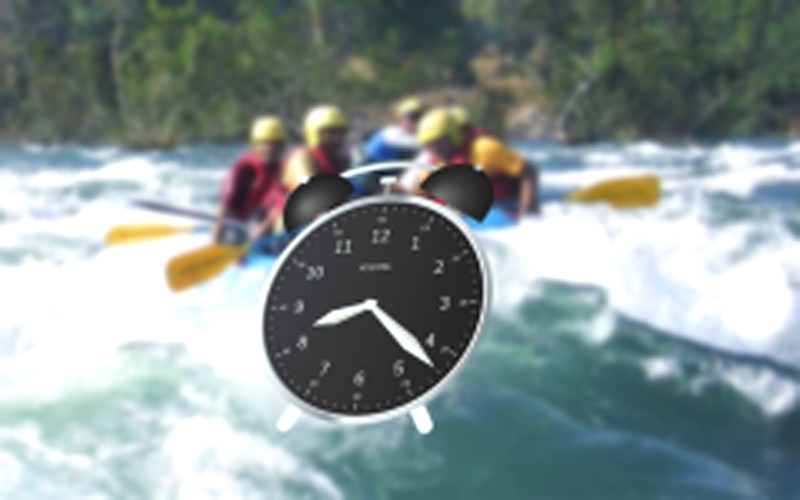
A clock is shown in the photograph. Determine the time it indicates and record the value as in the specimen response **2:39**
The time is **8:22**
